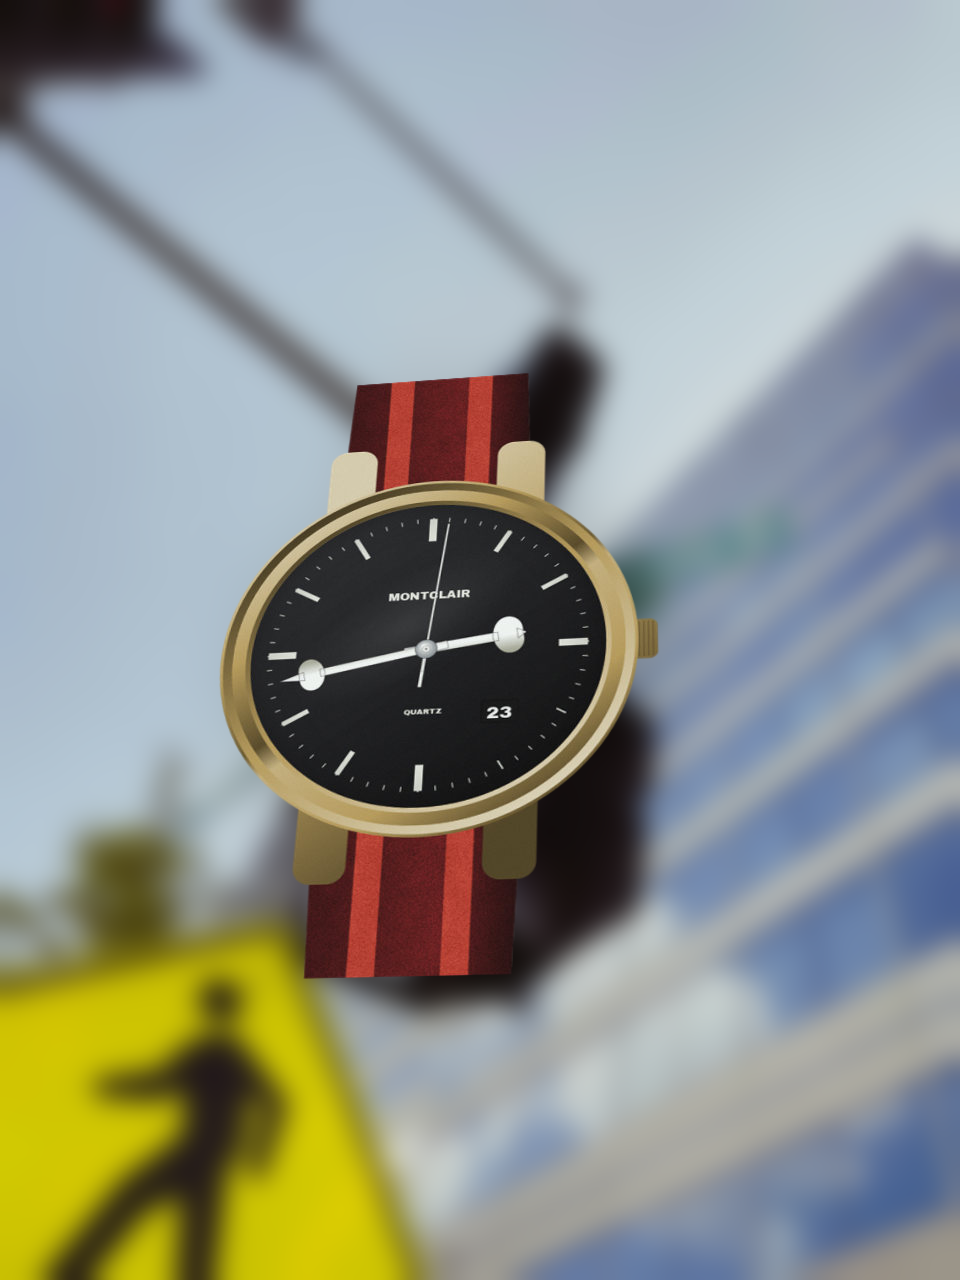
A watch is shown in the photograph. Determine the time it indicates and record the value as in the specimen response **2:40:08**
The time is **2:43:01**
